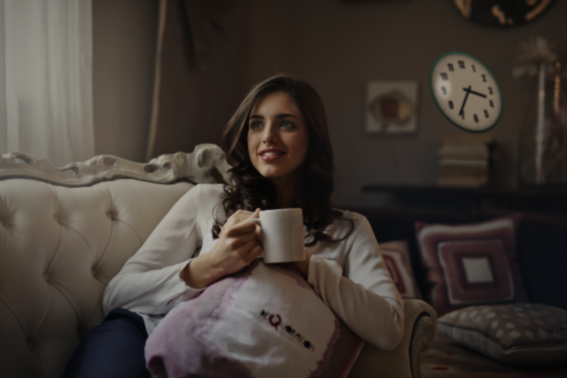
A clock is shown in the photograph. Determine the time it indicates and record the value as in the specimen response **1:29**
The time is **3:36**
